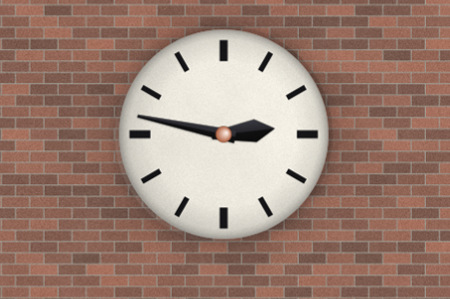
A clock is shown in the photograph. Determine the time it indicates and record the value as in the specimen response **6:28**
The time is **2:47**
